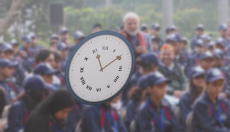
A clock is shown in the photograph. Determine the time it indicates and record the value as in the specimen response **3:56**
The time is **11:09**
